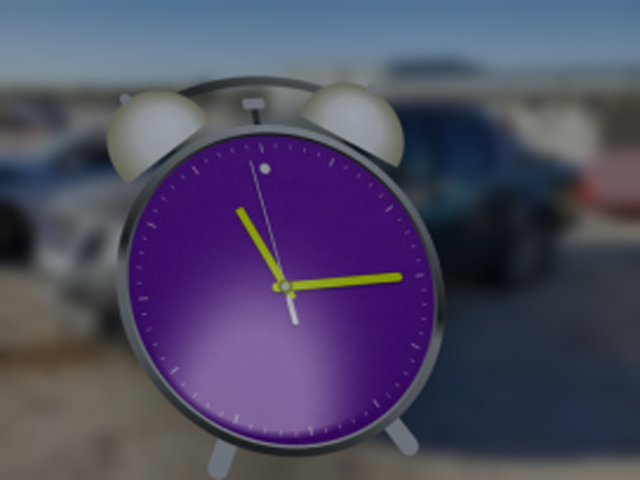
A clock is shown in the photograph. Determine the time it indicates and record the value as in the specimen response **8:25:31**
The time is **11:14:59**
